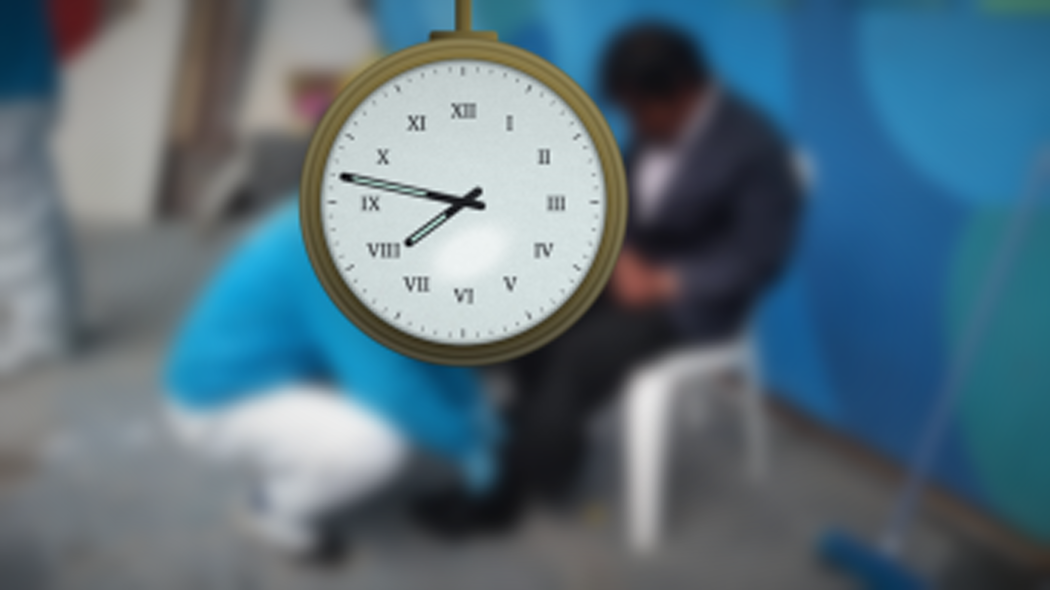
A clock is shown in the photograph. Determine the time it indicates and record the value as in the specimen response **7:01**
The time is **7:47**
